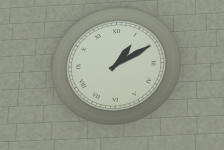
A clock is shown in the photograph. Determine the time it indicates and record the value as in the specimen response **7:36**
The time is **1:10**
